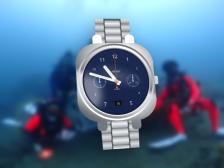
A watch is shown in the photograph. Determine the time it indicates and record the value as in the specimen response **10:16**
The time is **10:48**
